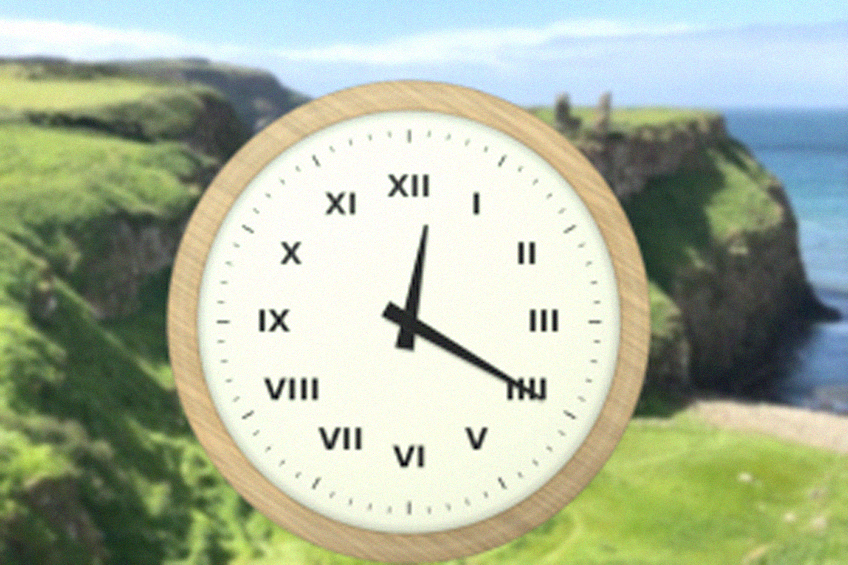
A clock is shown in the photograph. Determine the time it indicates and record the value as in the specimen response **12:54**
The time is **12:20**
